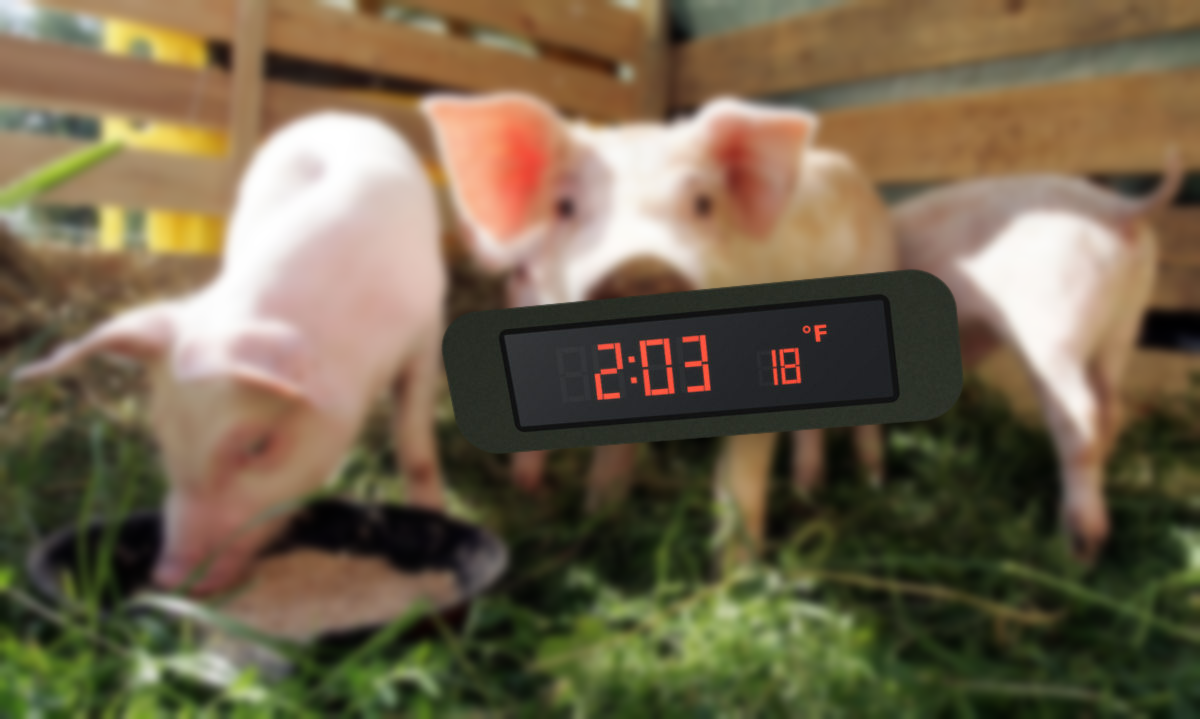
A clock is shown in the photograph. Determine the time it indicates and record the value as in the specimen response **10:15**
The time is **2:03**
